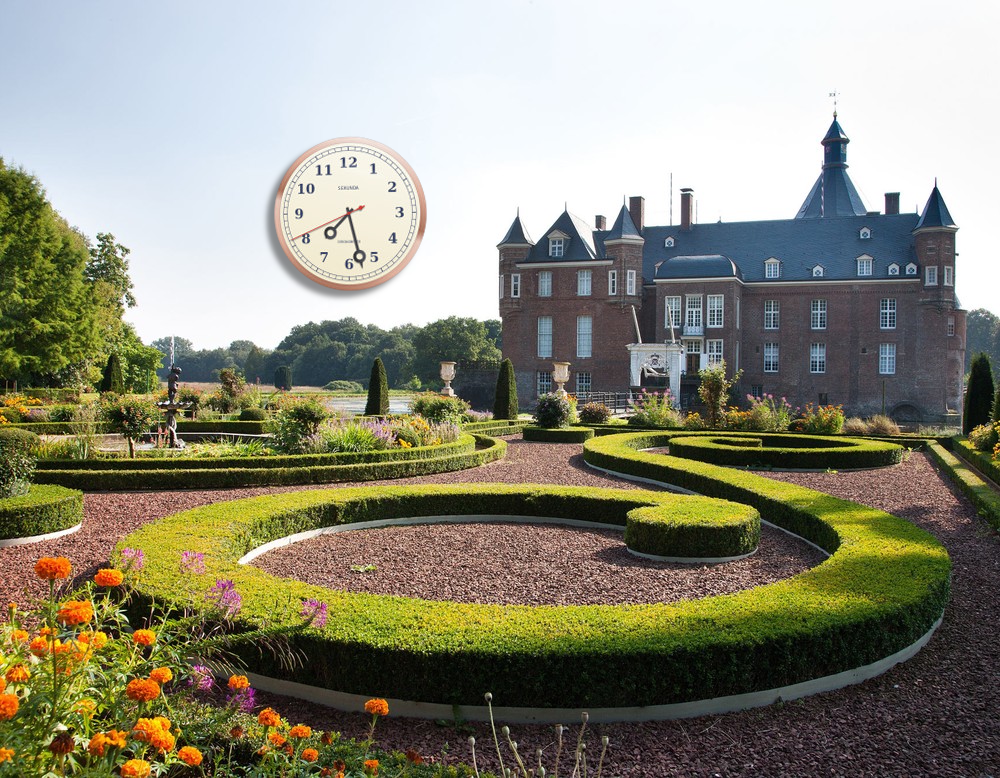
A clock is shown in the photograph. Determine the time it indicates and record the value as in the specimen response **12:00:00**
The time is **7:27:41**
